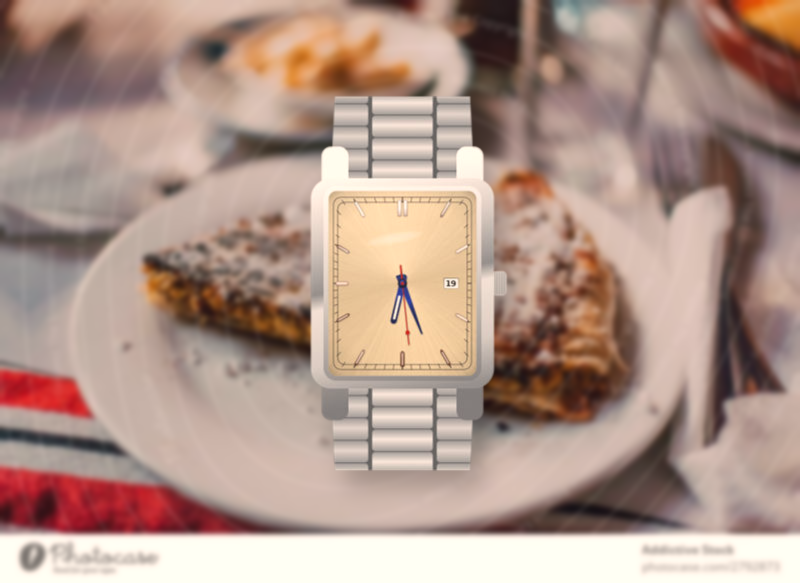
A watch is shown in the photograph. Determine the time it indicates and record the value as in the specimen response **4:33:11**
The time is **6:26:29**
